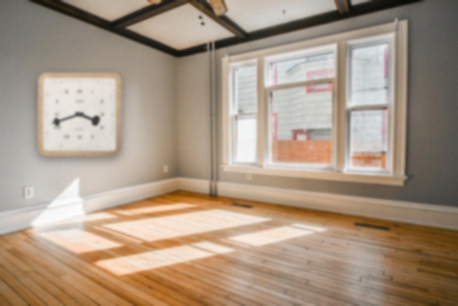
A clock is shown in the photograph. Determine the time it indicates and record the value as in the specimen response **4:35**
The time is **3:42**
